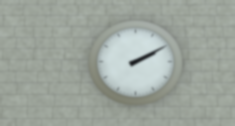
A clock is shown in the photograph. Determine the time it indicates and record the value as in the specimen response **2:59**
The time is **2:10**
